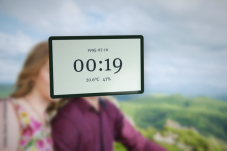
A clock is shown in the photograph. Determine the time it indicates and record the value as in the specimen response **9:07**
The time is **0:19**
